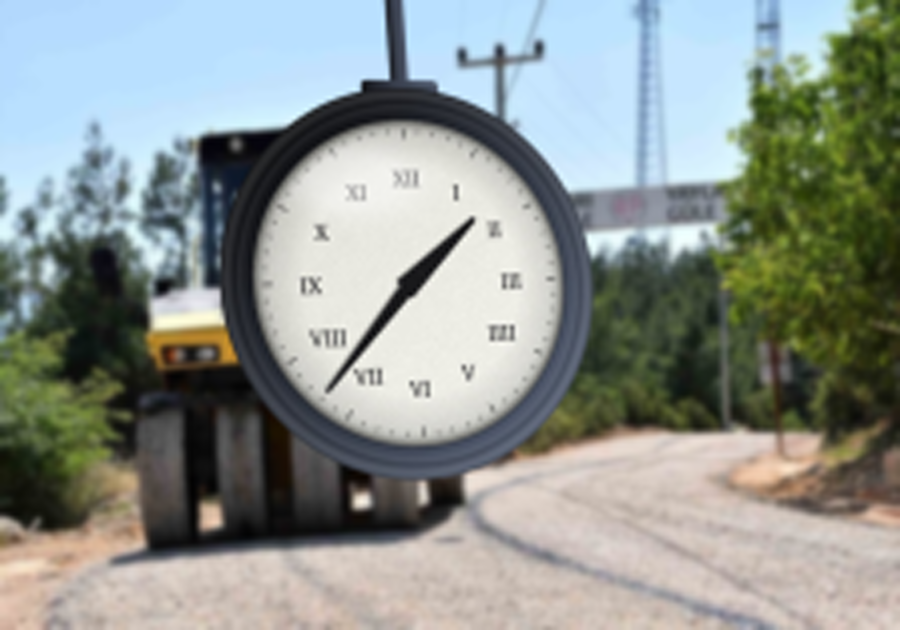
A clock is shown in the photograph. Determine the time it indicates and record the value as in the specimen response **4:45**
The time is **1:37**
